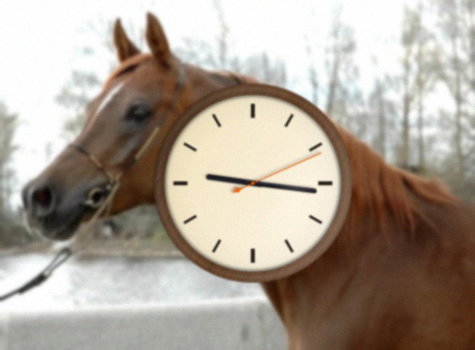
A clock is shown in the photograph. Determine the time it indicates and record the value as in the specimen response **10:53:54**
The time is **9:16:11**
